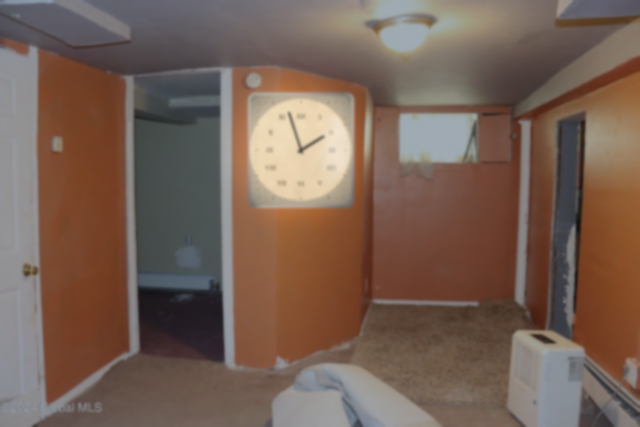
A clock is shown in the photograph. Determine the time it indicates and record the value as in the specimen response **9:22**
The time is **1:57**
